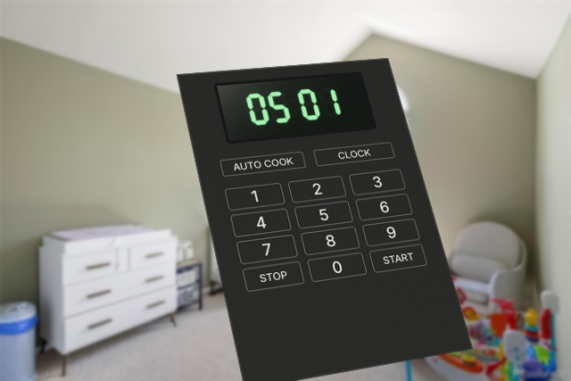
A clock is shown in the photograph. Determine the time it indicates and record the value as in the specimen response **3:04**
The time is **5:01**
